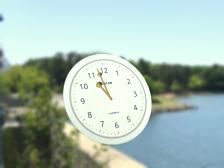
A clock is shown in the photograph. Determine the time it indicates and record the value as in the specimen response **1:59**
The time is **10:58**
